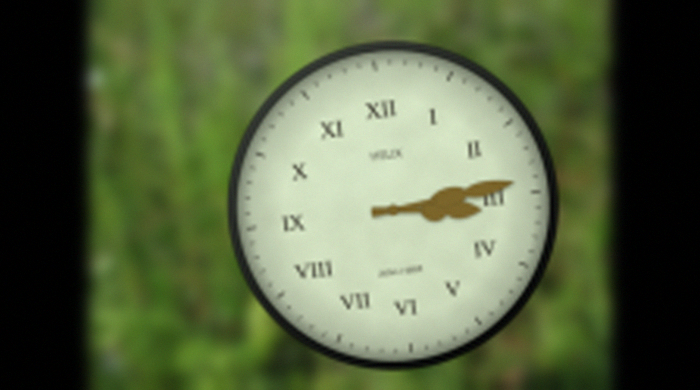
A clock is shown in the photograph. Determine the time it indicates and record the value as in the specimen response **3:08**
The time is **3:14**
